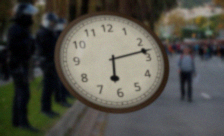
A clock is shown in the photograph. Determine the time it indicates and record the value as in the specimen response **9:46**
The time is **6:13**
